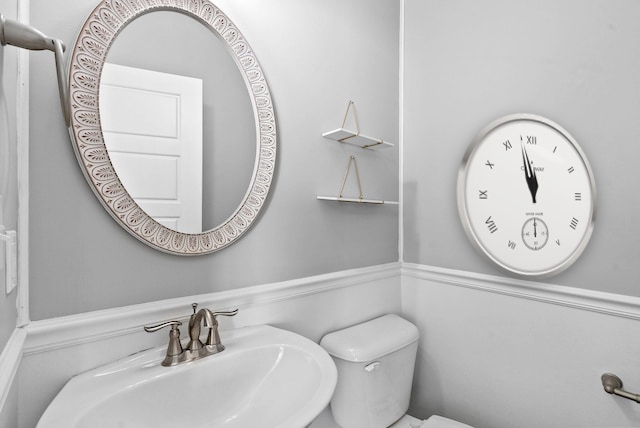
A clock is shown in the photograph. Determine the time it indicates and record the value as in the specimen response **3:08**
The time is **11:58**
